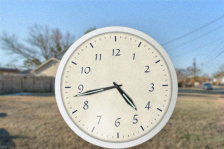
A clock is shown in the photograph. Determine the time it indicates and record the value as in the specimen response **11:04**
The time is **4:43**
